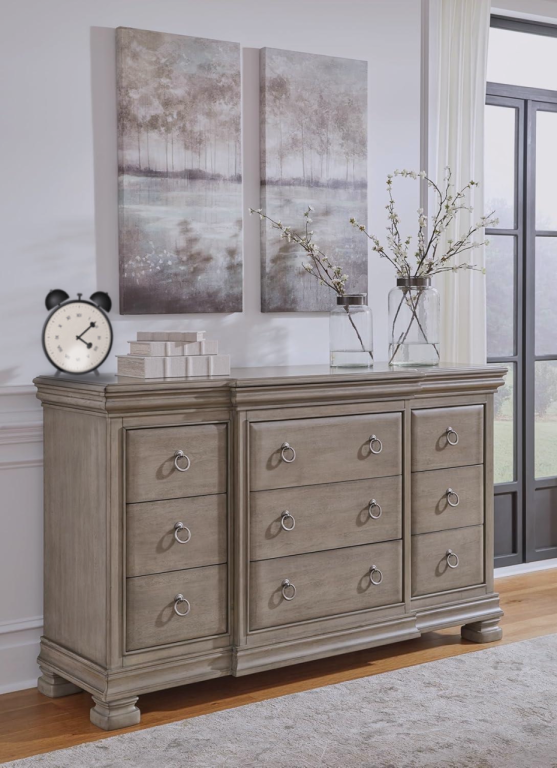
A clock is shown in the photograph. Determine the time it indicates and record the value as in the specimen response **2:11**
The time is **4:08**
